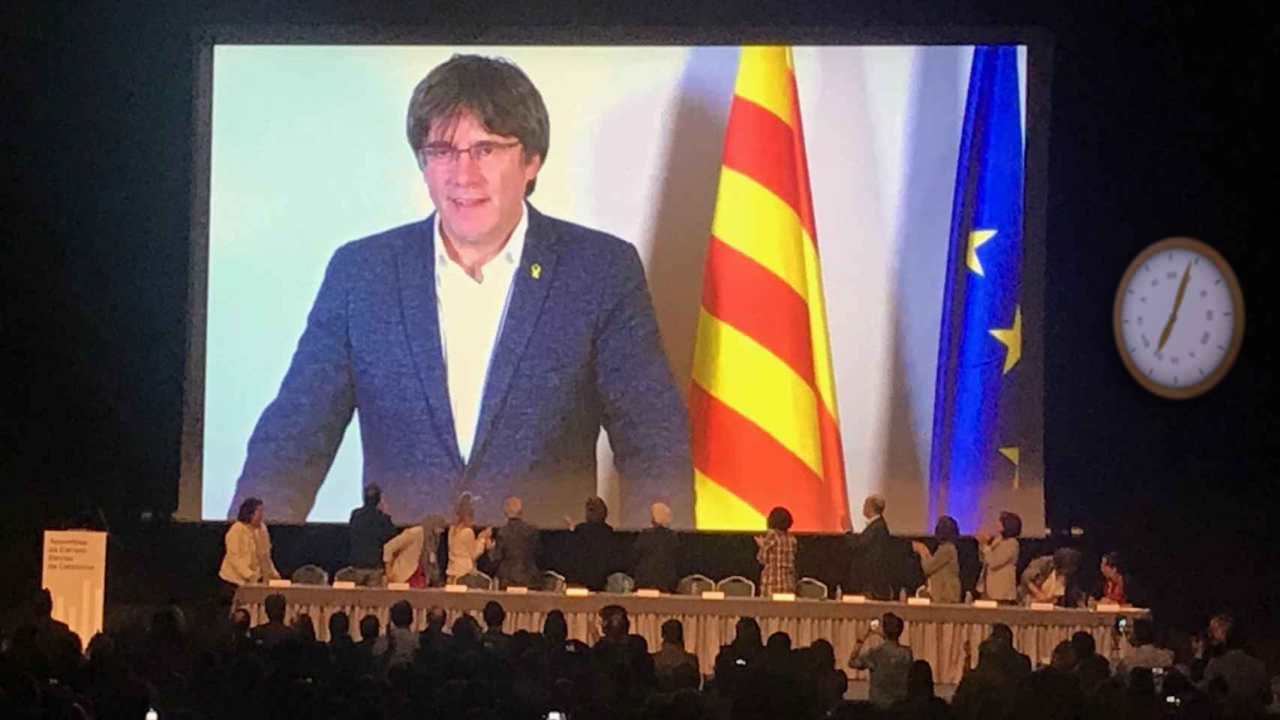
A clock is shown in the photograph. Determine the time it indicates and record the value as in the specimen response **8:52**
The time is **7:04**
